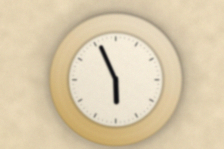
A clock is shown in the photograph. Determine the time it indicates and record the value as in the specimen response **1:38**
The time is **5:56**
